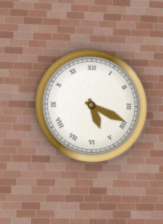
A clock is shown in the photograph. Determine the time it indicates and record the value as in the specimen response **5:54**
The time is **5:19**
